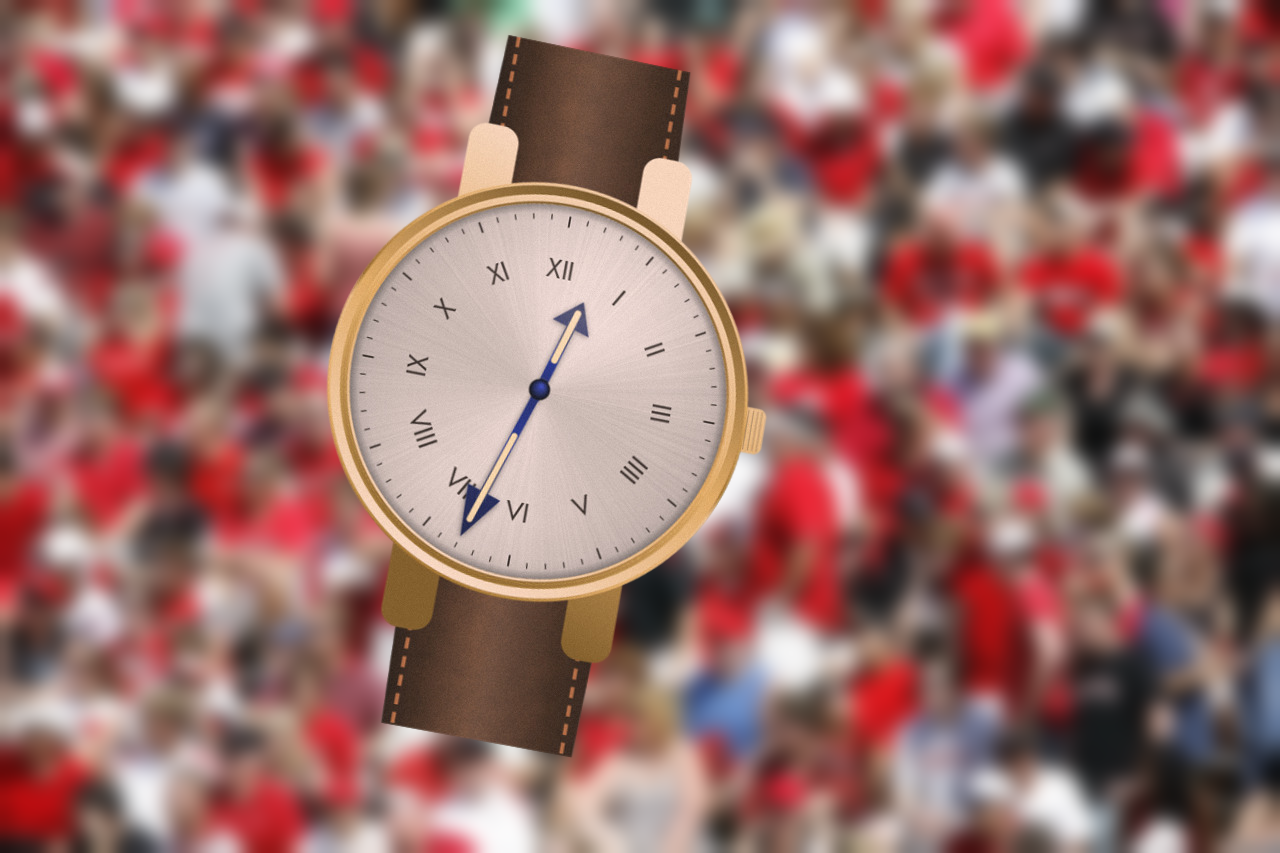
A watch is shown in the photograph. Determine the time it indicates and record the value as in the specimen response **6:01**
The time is **12:33**
